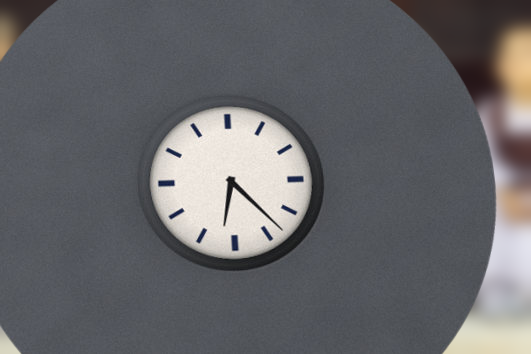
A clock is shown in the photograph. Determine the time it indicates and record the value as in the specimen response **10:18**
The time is **6:23**
